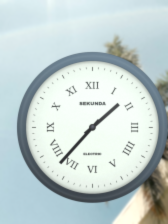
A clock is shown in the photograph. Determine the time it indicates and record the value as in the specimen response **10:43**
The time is **1:37**
